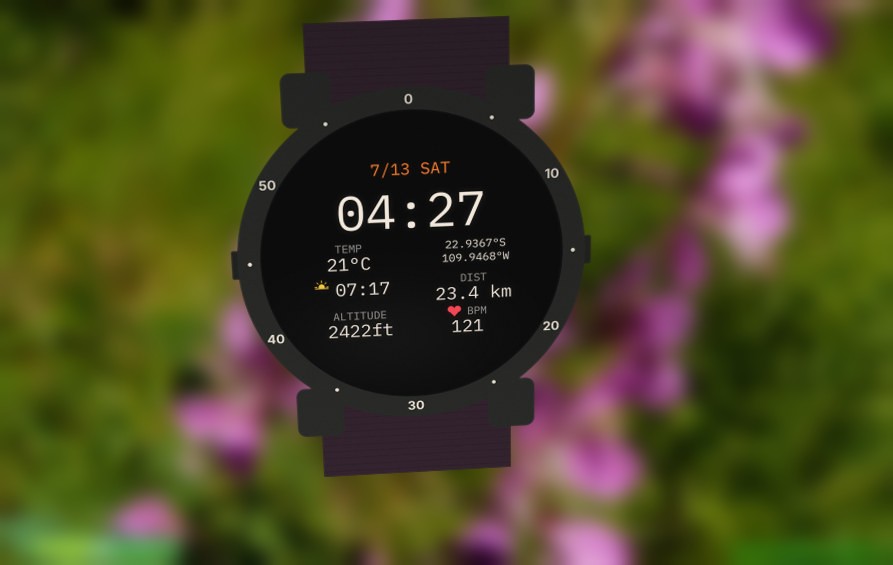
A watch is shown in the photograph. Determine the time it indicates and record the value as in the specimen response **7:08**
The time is **4:27**
